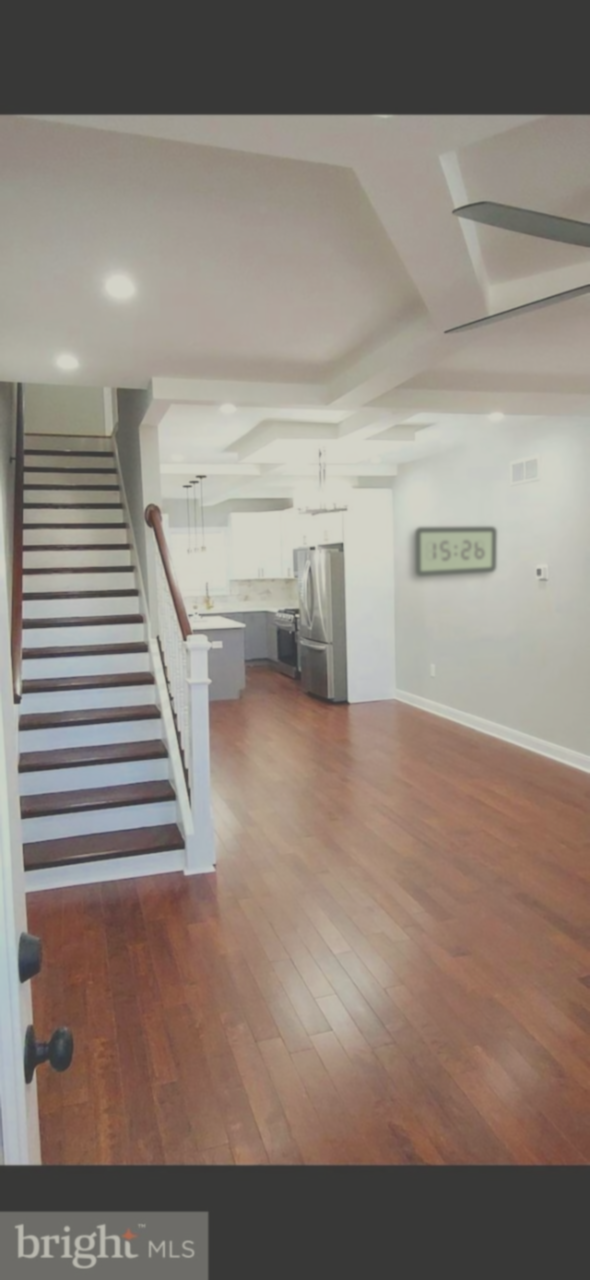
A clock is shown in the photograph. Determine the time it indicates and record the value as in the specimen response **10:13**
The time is **15:26**
